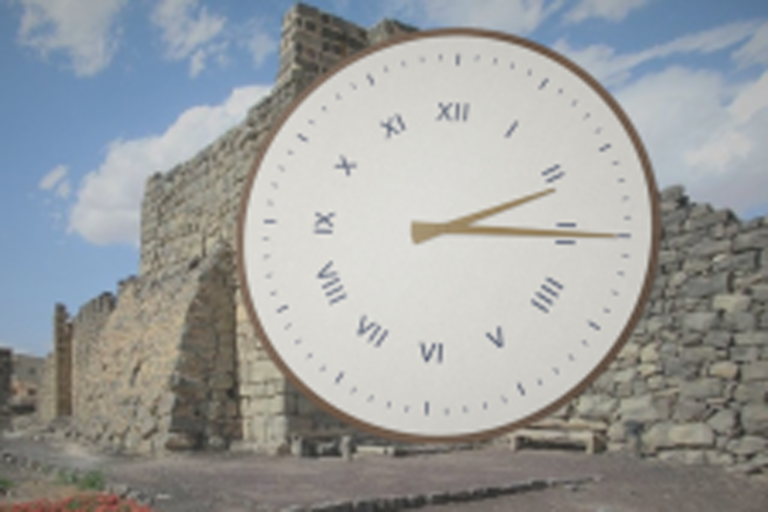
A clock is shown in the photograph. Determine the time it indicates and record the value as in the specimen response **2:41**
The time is **2:15**
